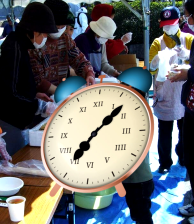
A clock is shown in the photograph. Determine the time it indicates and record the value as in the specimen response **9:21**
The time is **7:07**
